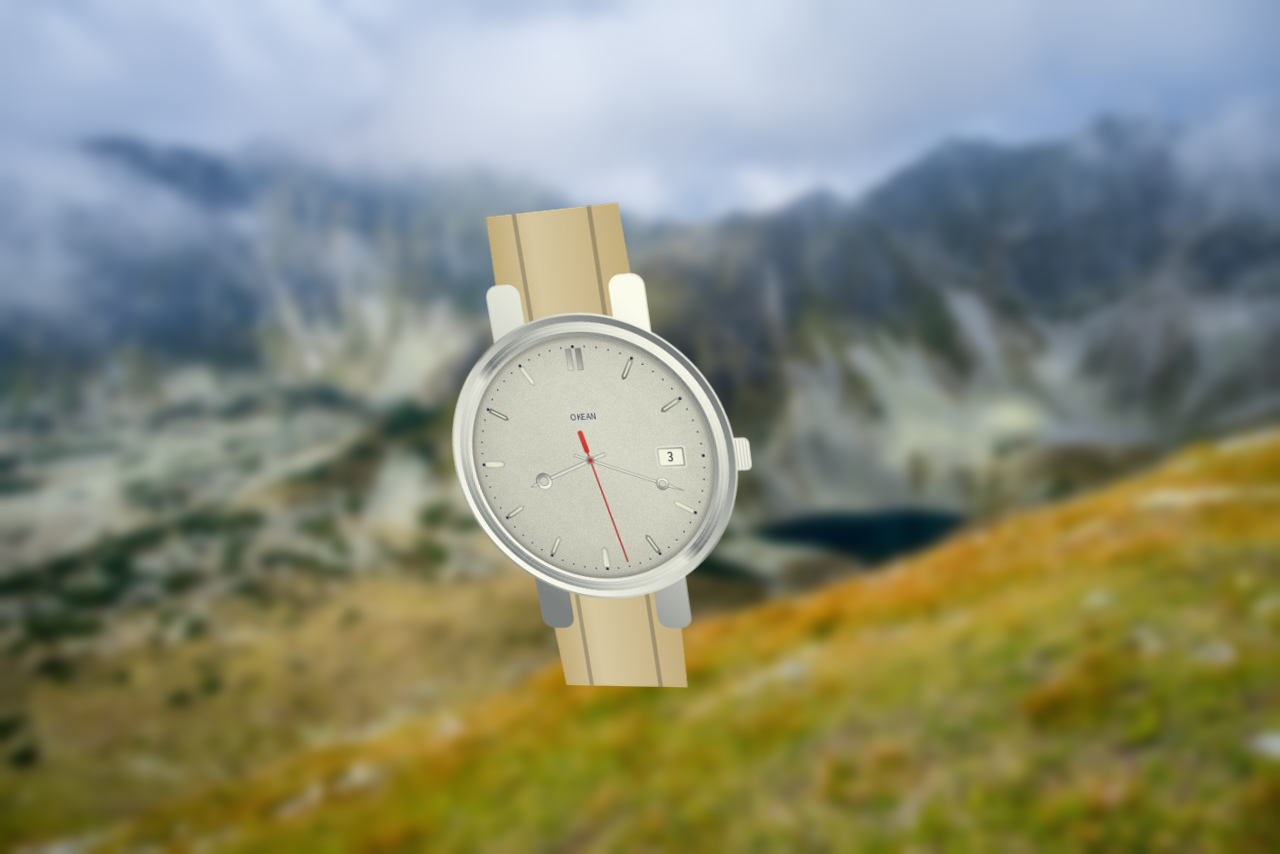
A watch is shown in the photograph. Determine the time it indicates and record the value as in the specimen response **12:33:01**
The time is **8:18:28**
